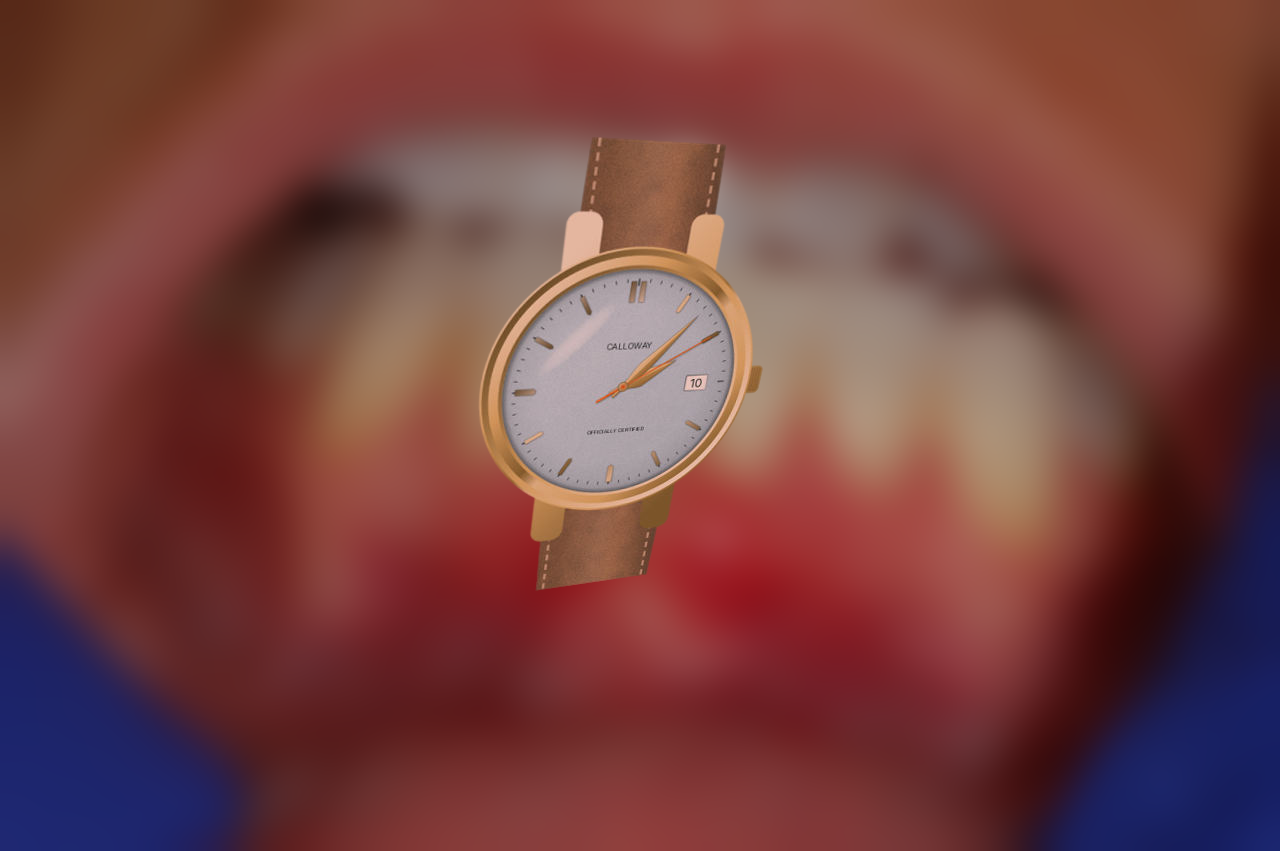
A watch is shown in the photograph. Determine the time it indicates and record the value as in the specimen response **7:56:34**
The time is **2:07:10**
